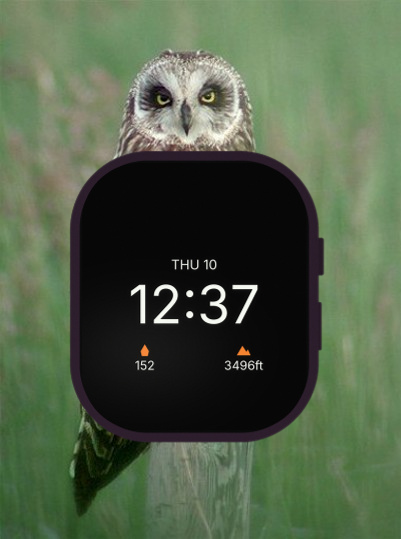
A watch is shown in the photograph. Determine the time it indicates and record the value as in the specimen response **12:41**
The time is **12:37**
